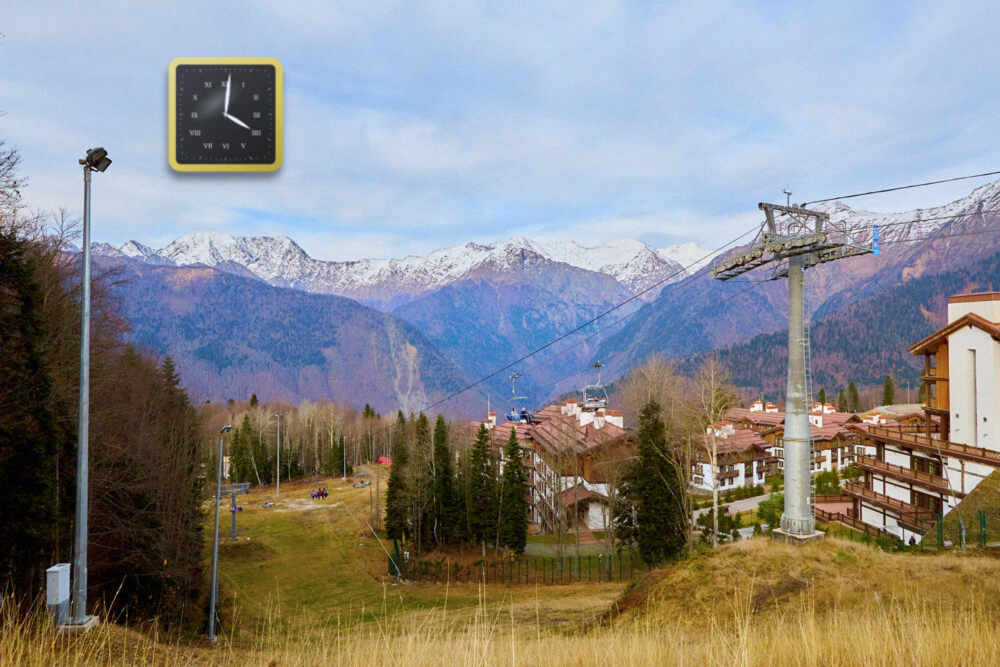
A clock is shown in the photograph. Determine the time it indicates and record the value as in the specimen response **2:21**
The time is **4:01**
